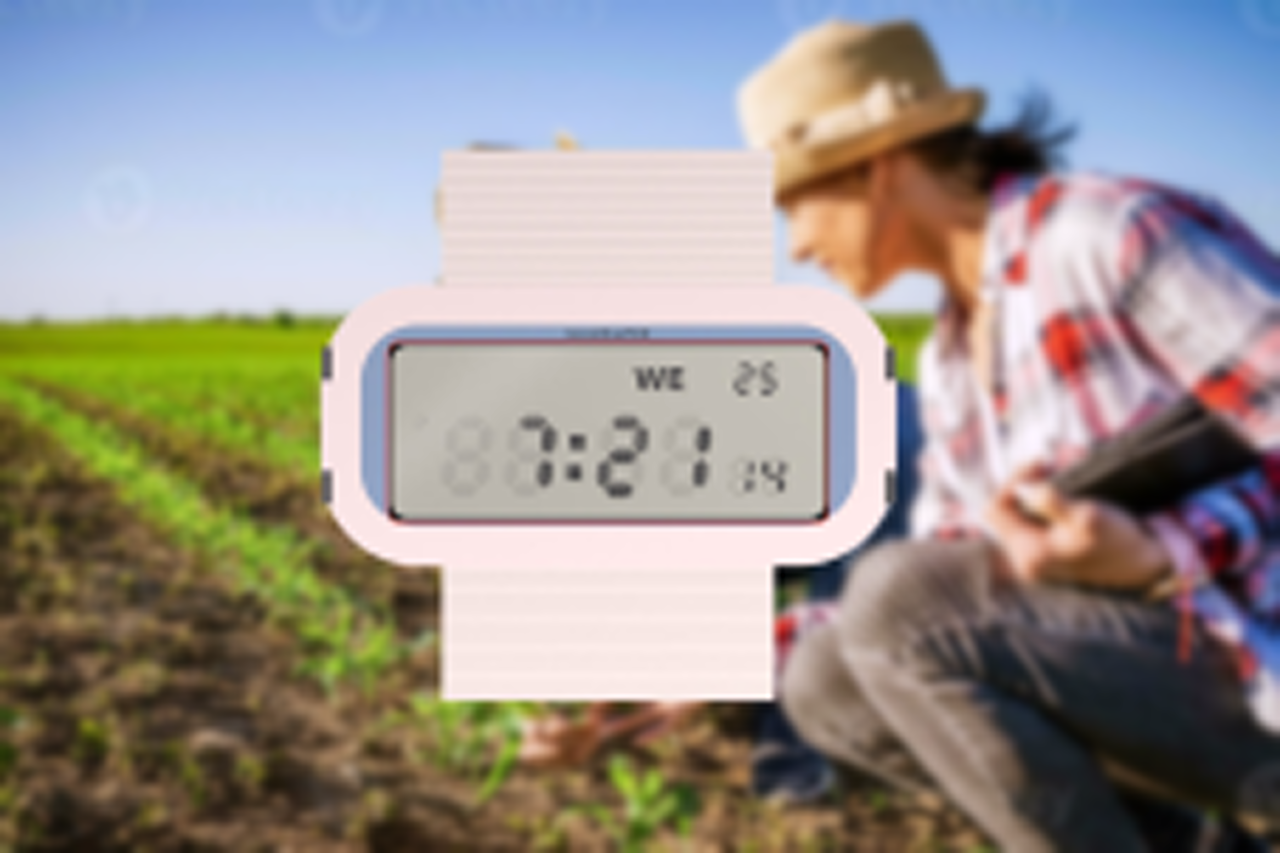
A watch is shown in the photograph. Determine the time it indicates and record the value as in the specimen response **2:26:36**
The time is **7:21:14**
